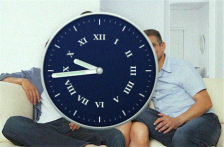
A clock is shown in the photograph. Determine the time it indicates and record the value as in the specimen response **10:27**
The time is **9:44**
